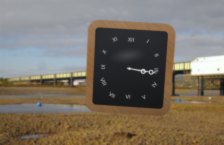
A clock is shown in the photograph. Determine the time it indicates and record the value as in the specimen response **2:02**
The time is **3:16**
